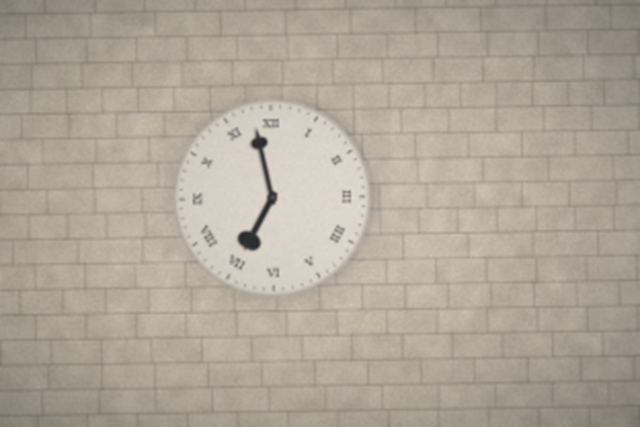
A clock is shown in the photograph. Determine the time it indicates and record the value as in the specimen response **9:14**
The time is **6:58**
